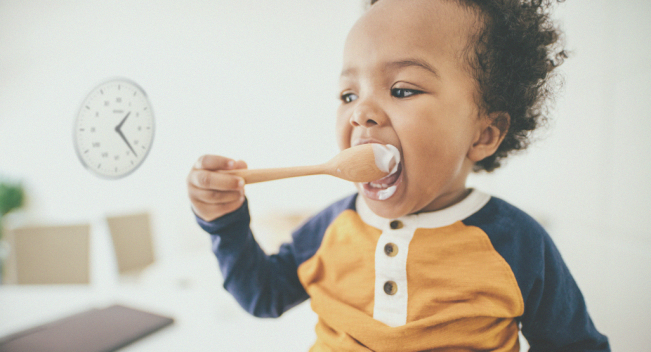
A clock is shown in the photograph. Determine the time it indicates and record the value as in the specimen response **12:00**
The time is **1:23**
